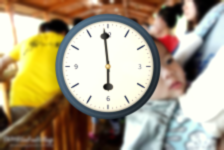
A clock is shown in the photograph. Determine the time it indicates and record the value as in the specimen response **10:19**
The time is **5:59**
